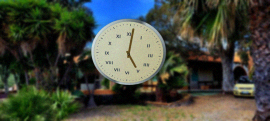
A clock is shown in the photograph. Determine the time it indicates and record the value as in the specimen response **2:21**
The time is **5:01**
